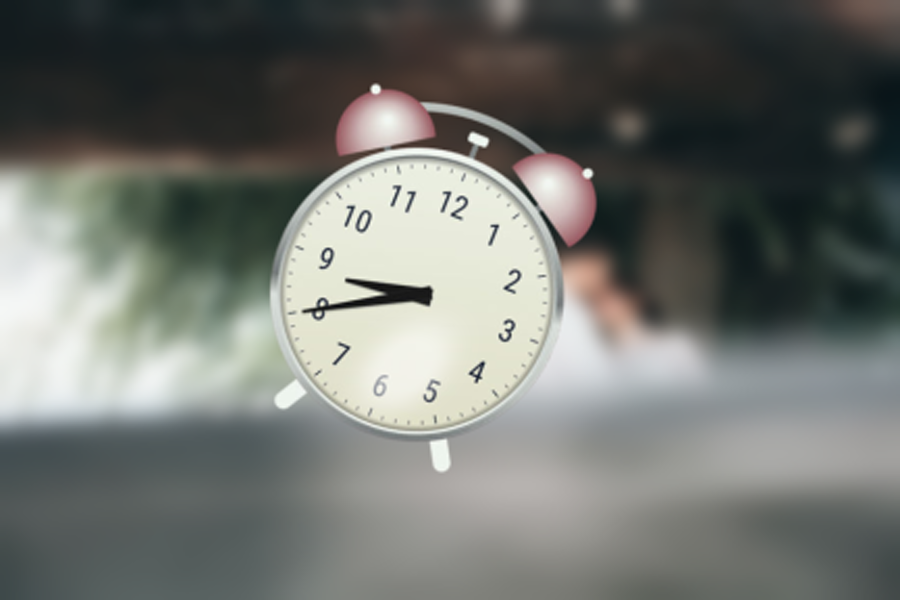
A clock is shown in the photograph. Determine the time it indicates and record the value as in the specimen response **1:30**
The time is **8:40**
